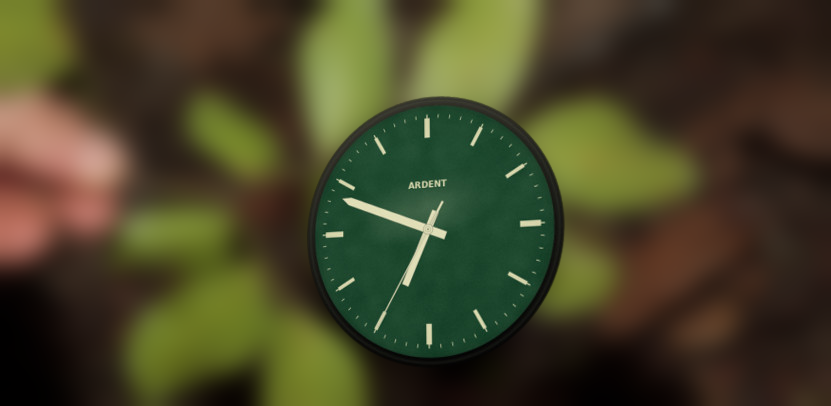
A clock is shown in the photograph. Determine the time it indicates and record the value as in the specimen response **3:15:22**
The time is **6:48:35**
